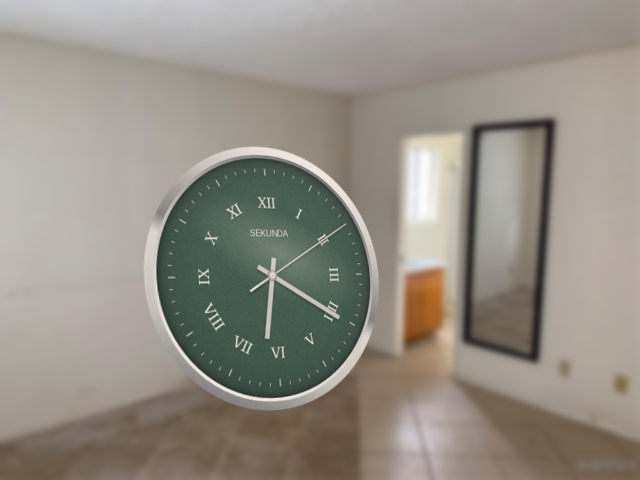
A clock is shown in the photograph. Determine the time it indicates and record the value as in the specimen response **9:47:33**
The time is **6:20:10**
